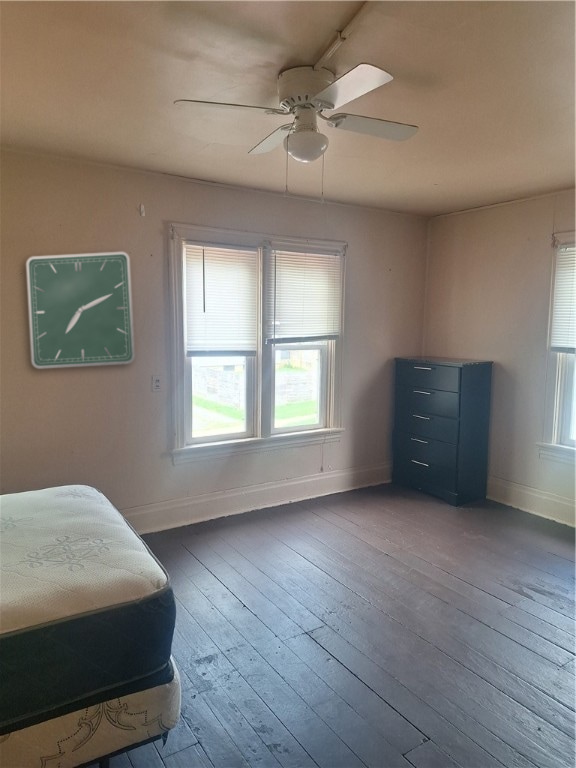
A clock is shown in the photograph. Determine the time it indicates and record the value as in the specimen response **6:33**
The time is **7:11**
